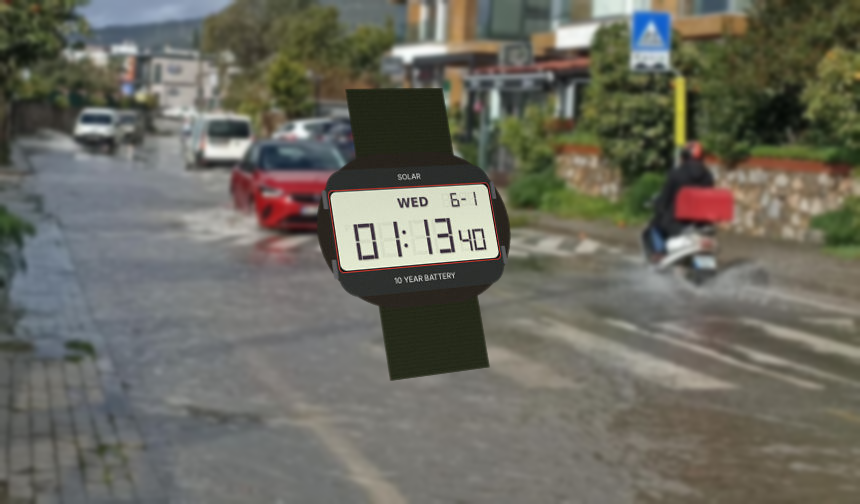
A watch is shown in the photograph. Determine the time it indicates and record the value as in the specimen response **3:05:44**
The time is **1:13:40**
